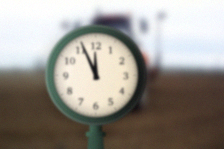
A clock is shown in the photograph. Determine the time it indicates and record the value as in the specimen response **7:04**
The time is **11:56**
